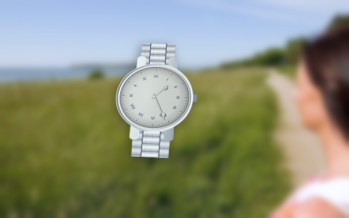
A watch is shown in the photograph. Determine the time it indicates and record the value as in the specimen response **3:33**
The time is **1:26**
